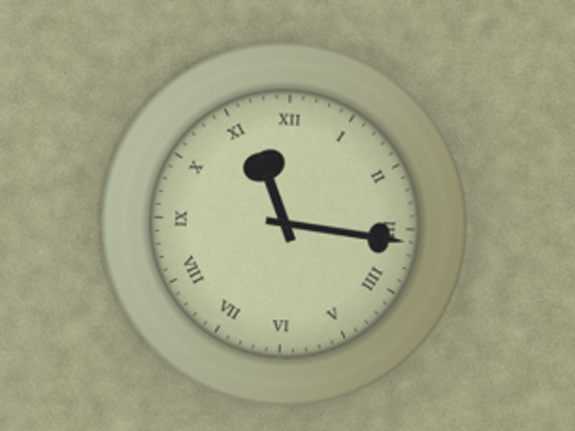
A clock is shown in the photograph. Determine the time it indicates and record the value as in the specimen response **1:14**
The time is **11:16**
